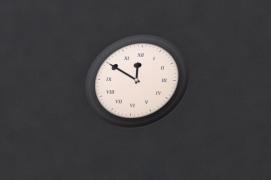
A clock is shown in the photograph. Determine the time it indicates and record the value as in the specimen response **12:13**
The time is **11:50**
